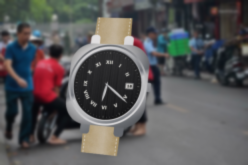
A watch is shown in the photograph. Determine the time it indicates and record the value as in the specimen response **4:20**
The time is **6:21**
